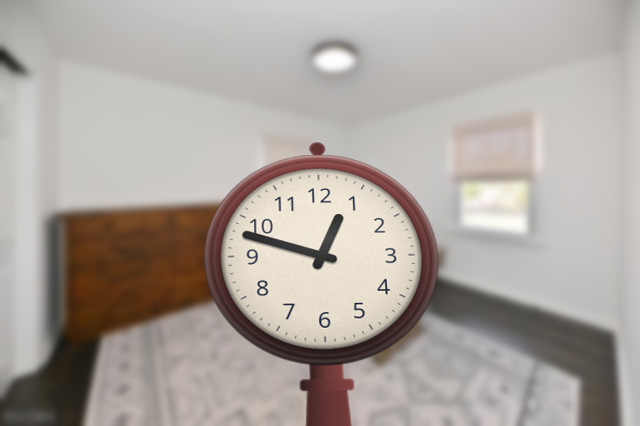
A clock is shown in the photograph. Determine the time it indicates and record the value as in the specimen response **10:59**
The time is **12:48**
